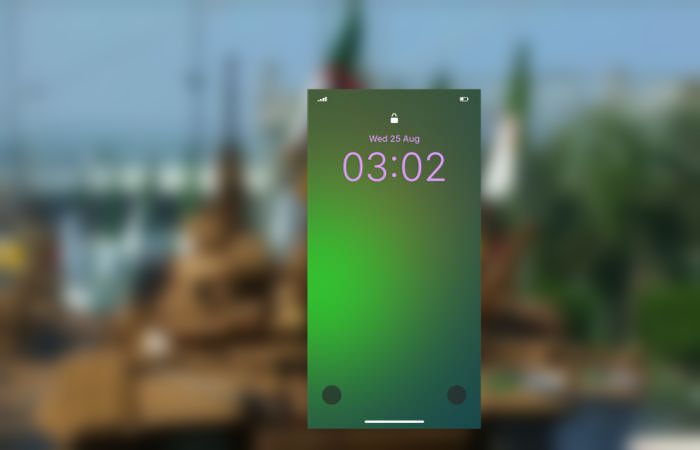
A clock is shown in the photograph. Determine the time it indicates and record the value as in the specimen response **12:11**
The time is **3:02**
